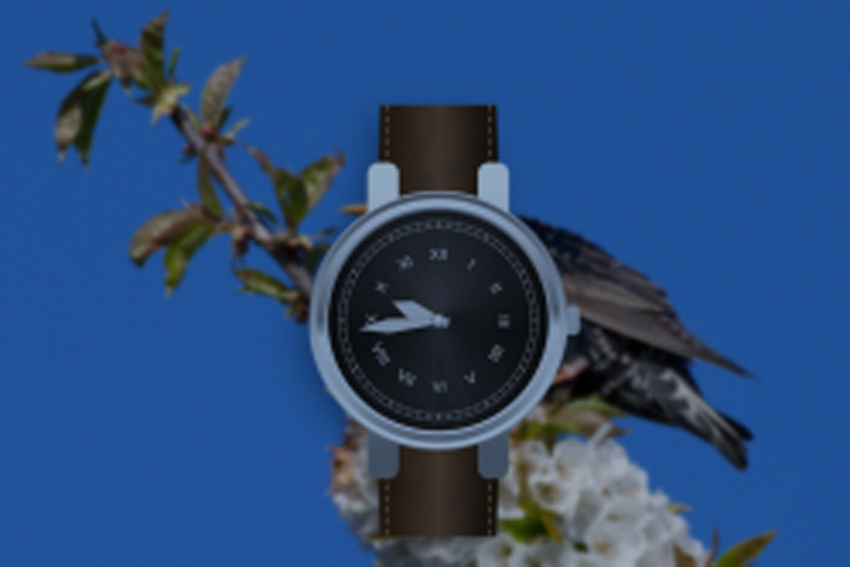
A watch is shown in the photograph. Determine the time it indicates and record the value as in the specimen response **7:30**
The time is **9:44**
